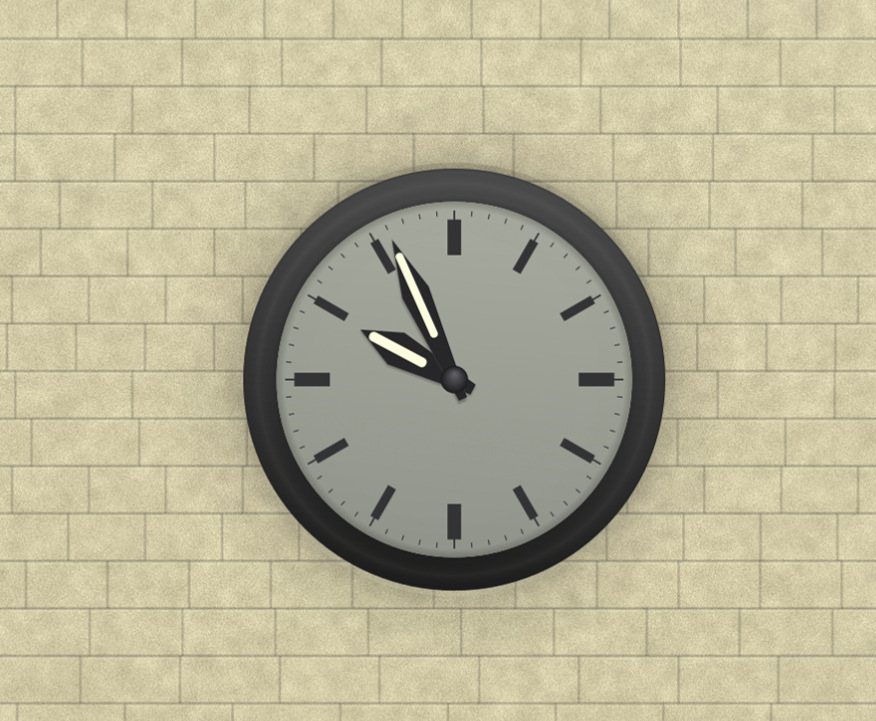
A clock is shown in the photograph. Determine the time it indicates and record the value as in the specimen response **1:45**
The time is **9:56**
